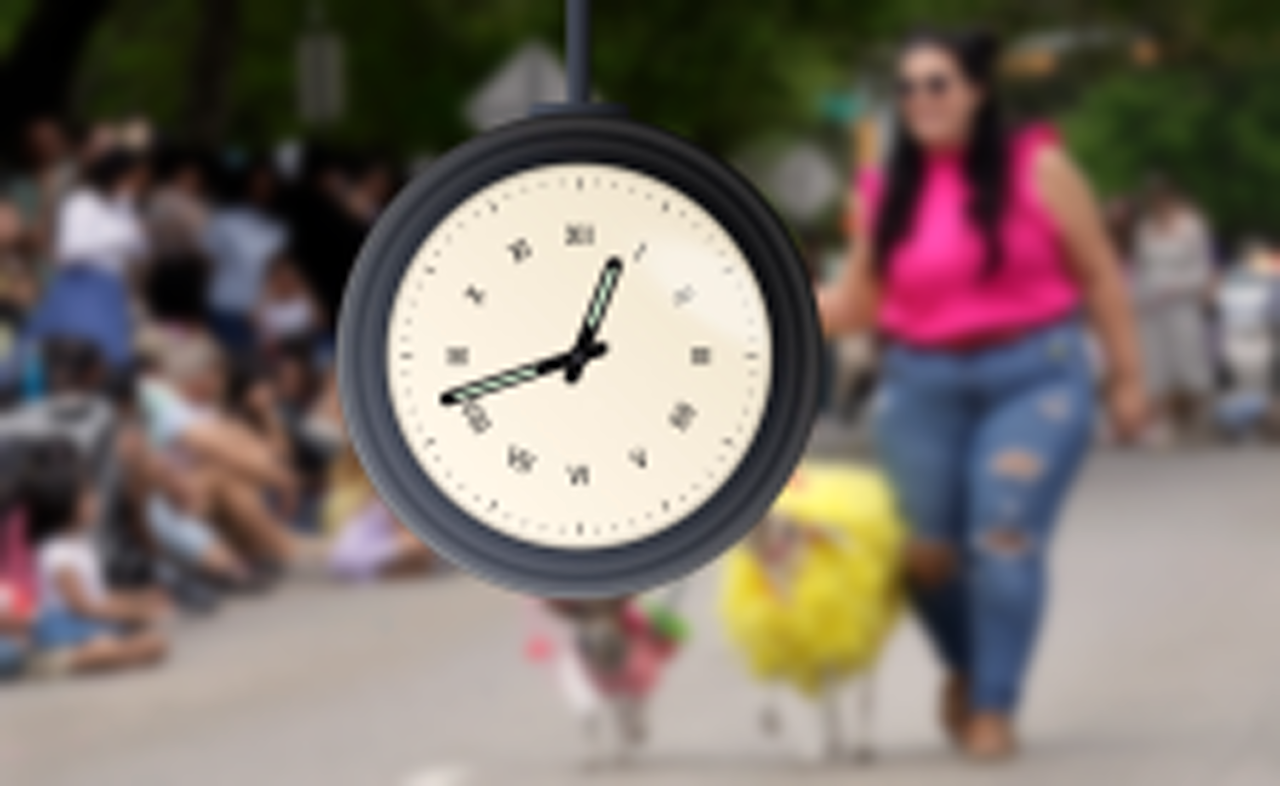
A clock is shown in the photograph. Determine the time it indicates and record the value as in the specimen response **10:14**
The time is **12:42**
